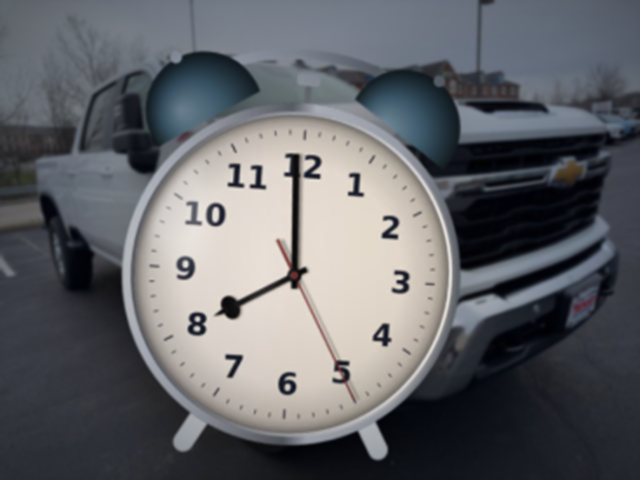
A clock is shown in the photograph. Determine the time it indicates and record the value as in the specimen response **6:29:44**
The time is **7:59:25**
